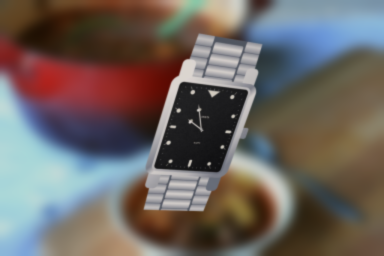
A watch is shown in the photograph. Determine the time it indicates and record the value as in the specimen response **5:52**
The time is **9:56**
